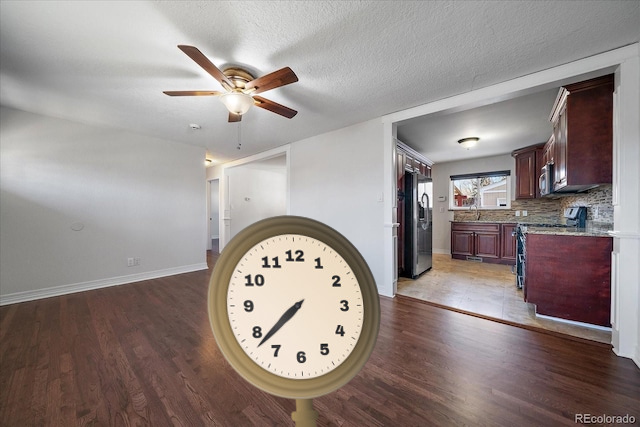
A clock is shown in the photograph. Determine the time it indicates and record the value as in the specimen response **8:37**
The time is **7:38**
